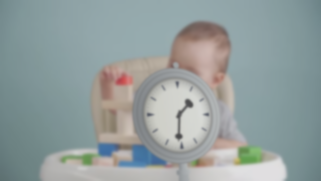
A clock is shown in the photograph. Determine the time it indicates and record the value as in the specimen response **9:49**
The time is **1:31**
